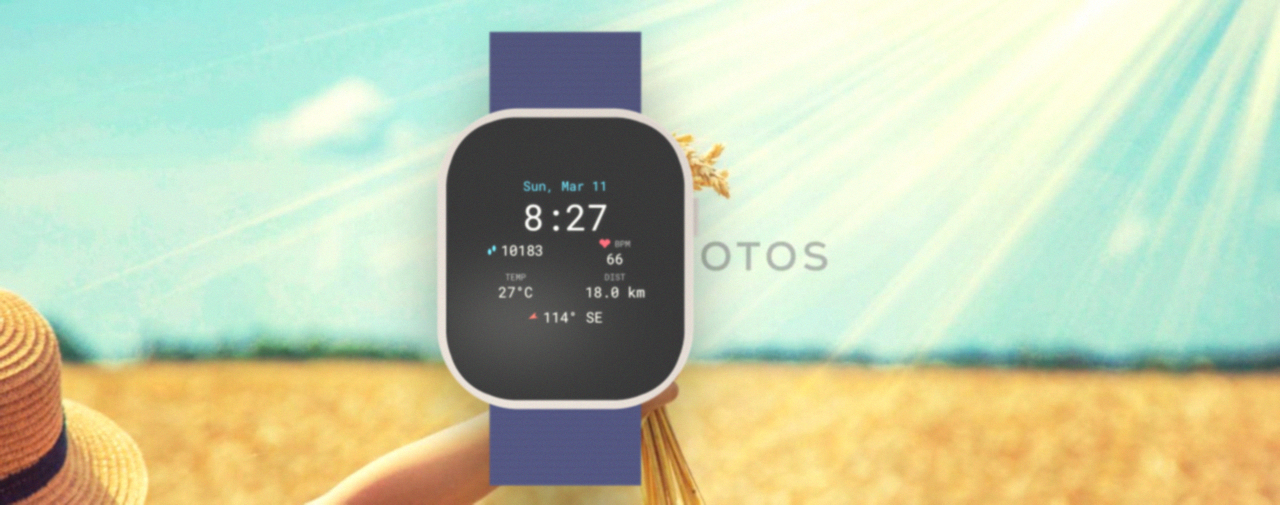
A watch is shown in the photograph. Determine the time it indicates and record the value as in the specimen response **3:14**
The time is **8:27**
